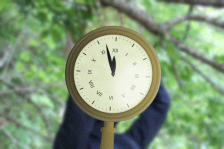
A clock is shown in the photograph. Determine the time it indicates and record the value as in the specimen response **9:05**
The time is **11:57**
